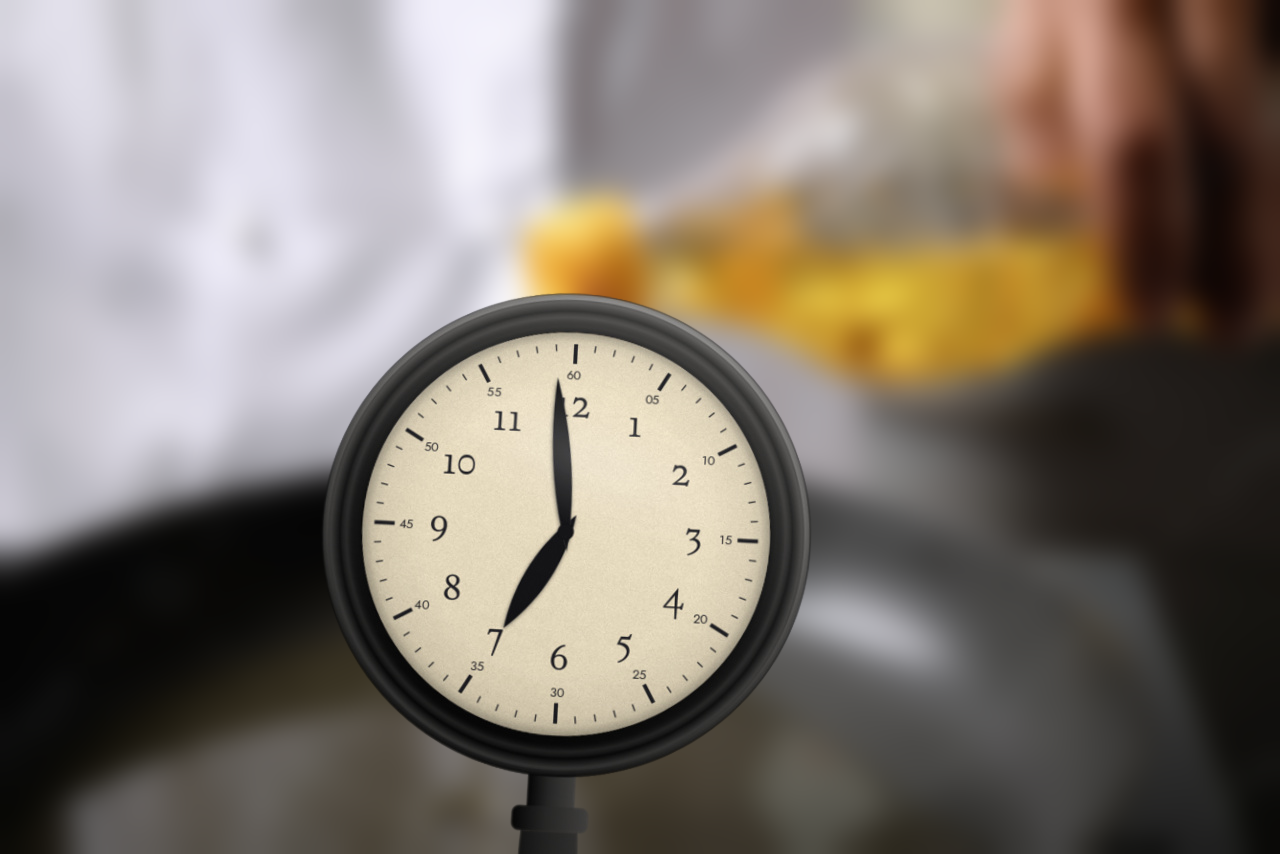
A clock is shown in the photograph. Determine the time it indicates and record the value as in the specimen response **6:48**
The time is **6:59**
